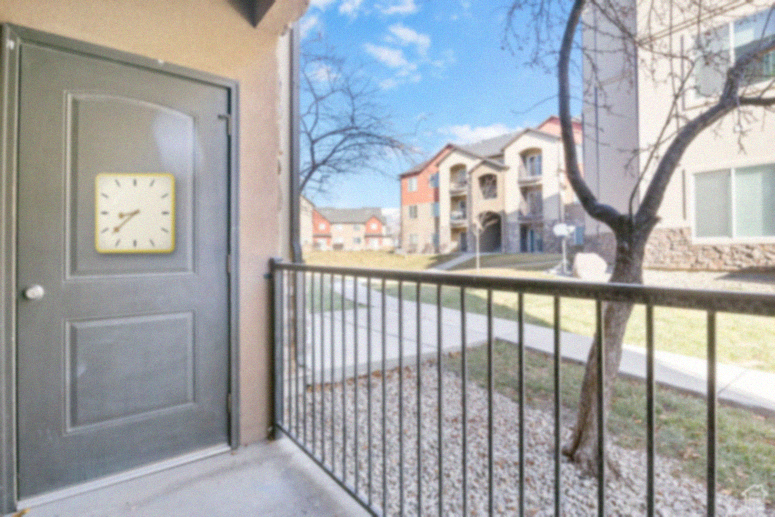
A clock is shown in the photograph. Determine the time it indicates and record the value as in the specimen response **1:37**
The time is **8:38**
